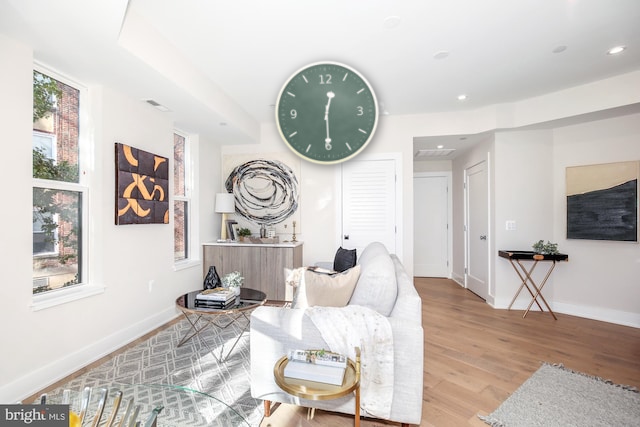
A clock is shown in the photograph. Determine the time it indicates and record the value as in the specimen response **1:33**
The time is **12:30**
